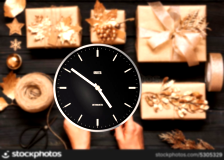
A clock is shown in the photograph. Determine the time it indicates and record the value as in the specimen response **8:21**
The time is **4:51**
